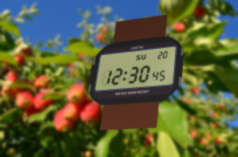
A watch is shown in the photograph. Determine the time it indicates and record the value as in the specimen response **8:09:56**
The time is **12:30:45**
